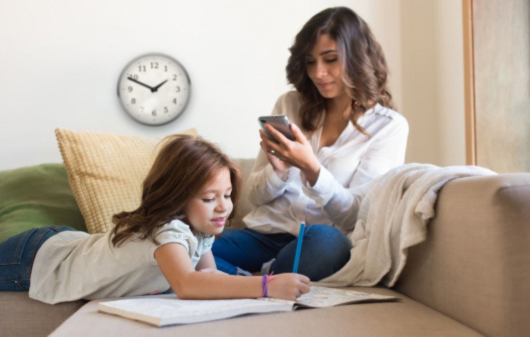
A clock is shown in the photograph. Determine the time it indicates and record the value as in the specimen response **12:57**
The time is **1:49**
